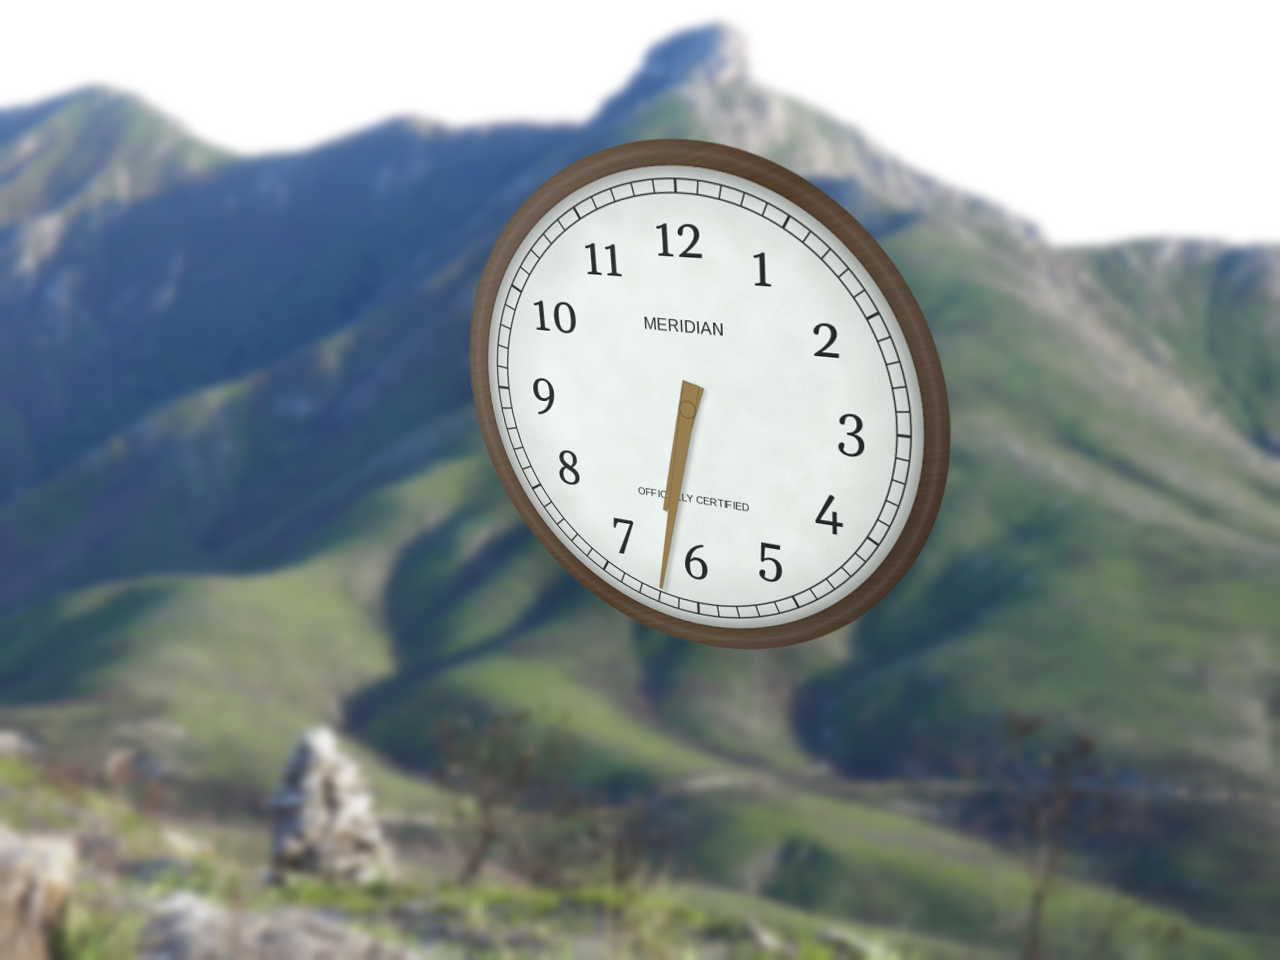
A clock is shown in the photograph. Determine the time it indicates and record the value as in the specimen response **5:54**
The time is **6:32**
